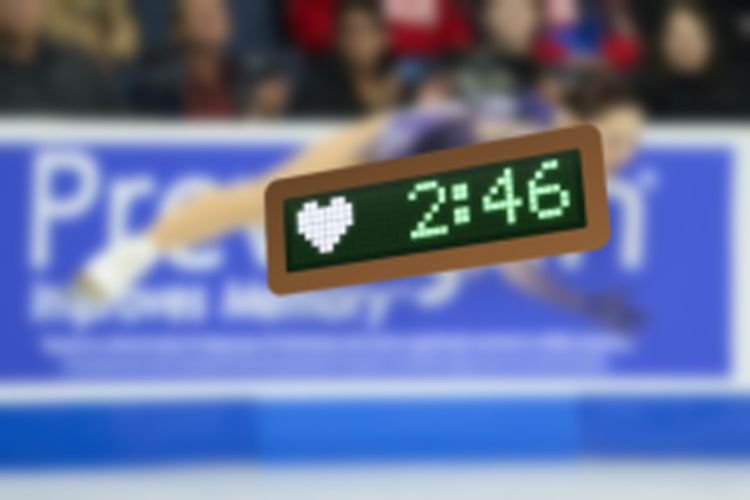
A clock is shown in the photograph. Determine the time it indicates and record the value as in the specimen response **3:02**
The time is **2:46**
